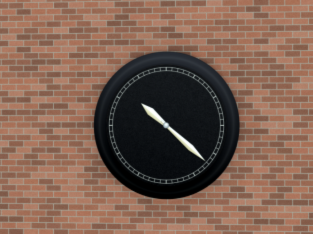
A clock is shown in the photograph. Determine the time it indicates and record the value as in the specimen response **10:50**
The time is **10:22**
